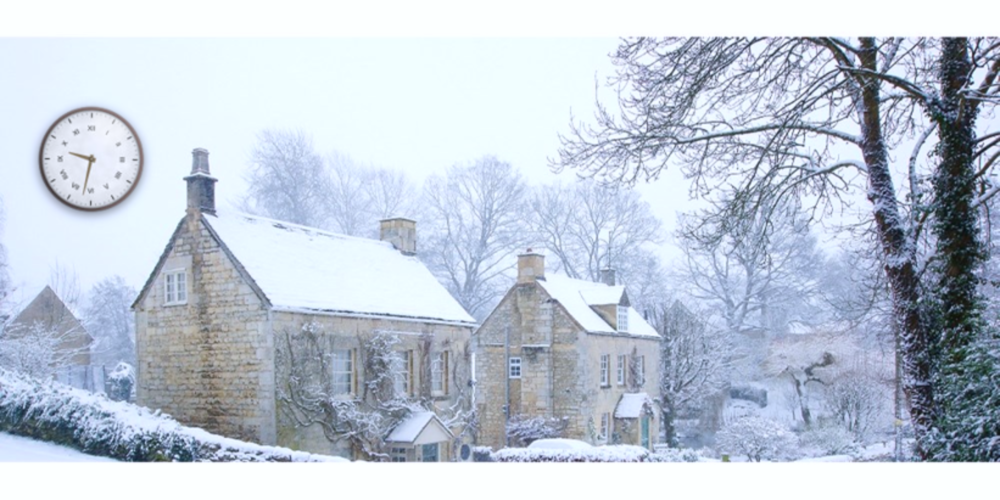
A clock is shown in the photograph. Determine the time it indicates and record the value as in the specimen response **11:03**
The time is **9:32**
